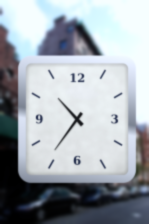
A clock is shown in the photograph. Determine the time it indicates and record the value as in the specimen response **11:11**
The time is **10:36**
